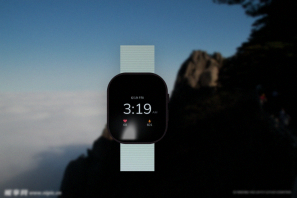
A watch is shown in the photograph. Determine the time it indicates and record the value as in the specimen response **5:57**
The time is **3:19**
